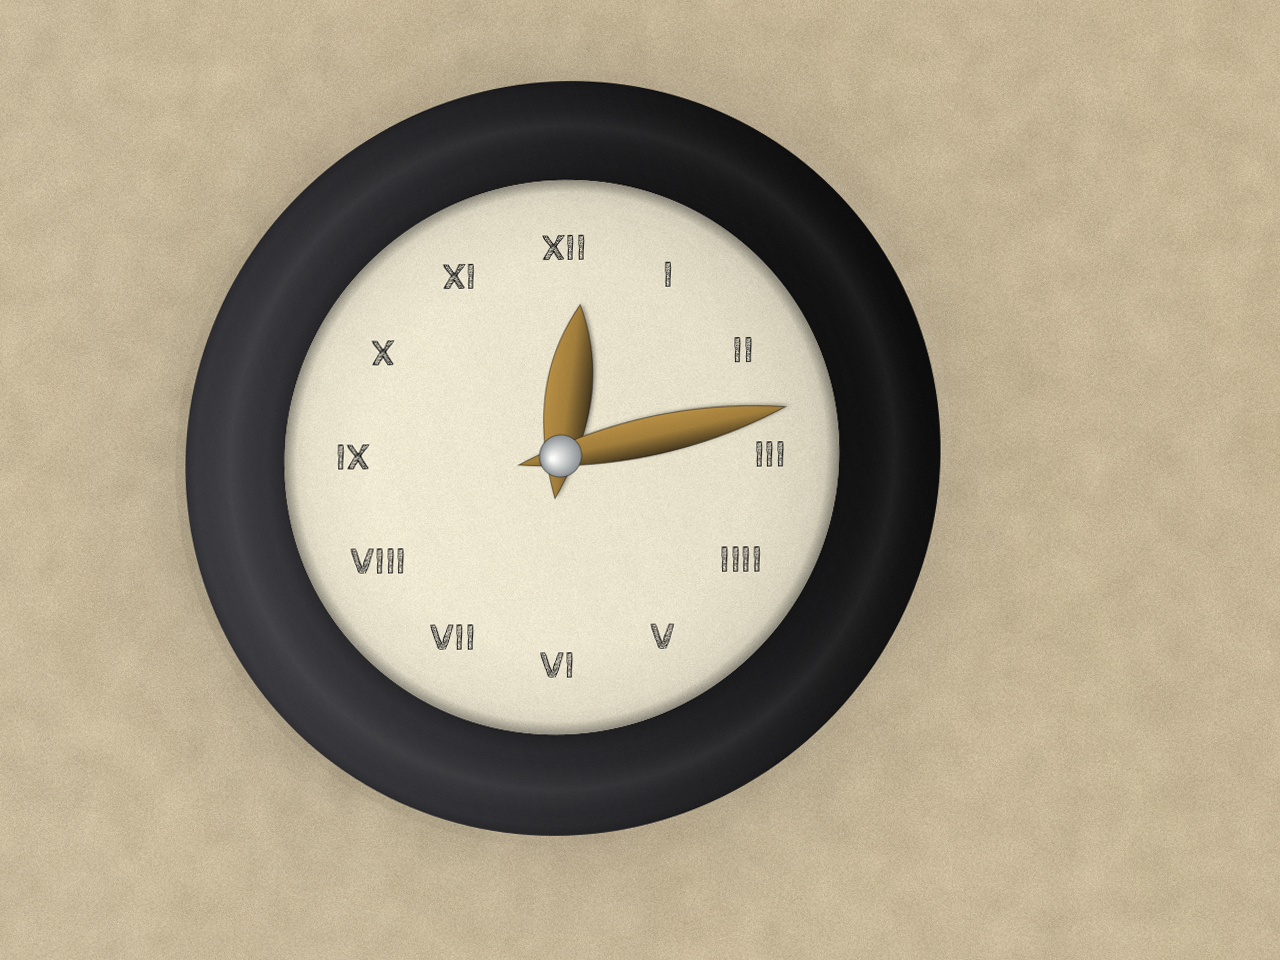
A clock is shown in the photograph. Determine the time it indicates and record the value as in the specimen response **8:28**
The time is **12:13**
